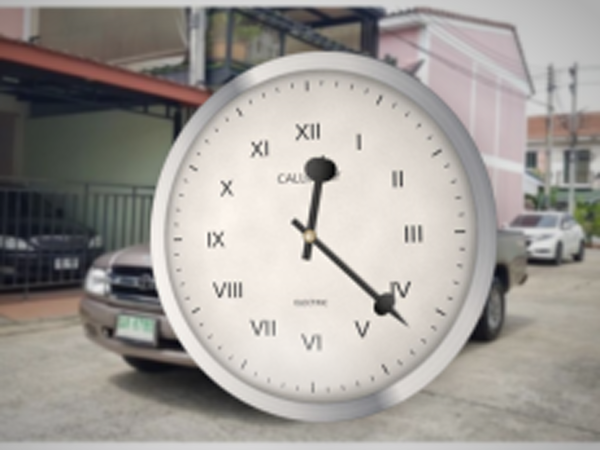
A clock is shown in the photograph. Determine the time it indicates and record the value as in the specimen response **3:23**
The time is **12:22**
